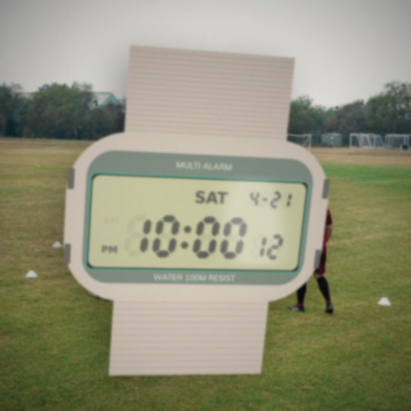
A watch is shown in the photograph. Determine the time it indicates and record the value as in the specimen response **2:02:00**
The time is **10:00:12**
